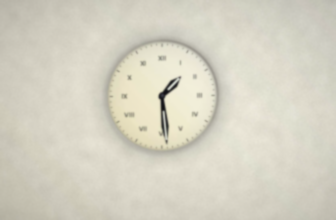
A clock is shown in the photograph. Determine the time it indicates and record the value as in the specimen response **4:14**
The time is **1:29**
